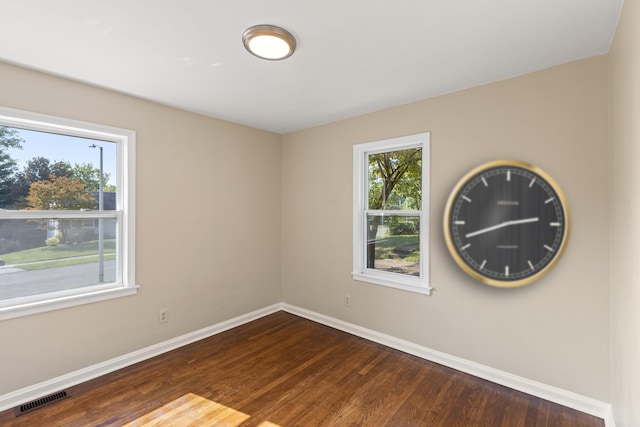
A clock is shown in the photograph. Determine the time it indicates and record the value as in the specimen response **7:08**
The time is **2:42**
